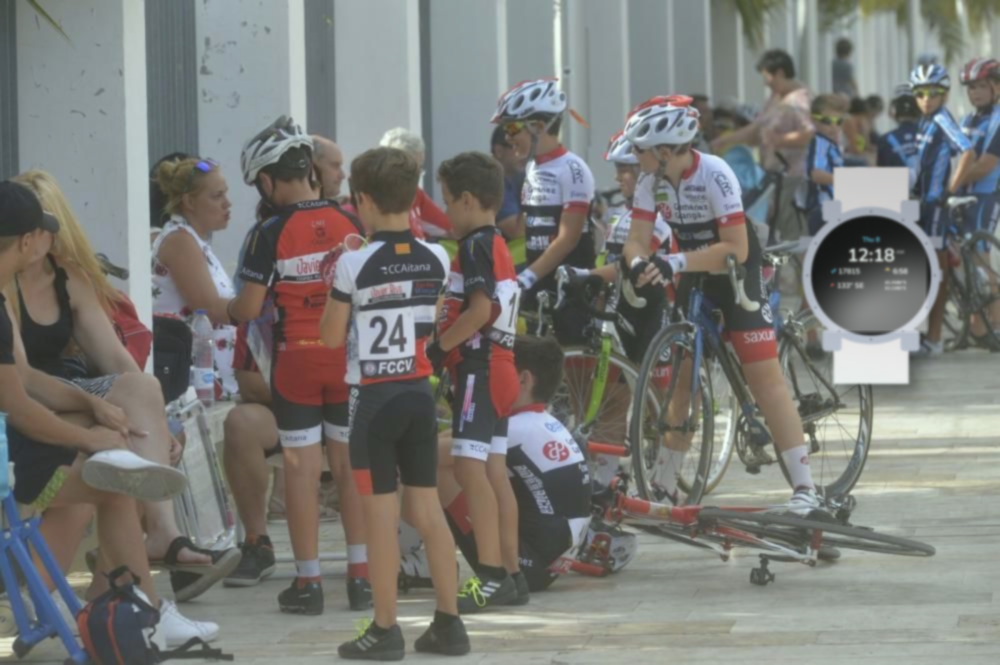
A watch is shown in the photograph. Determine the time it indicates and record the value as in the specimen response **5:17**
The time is **12:18**
